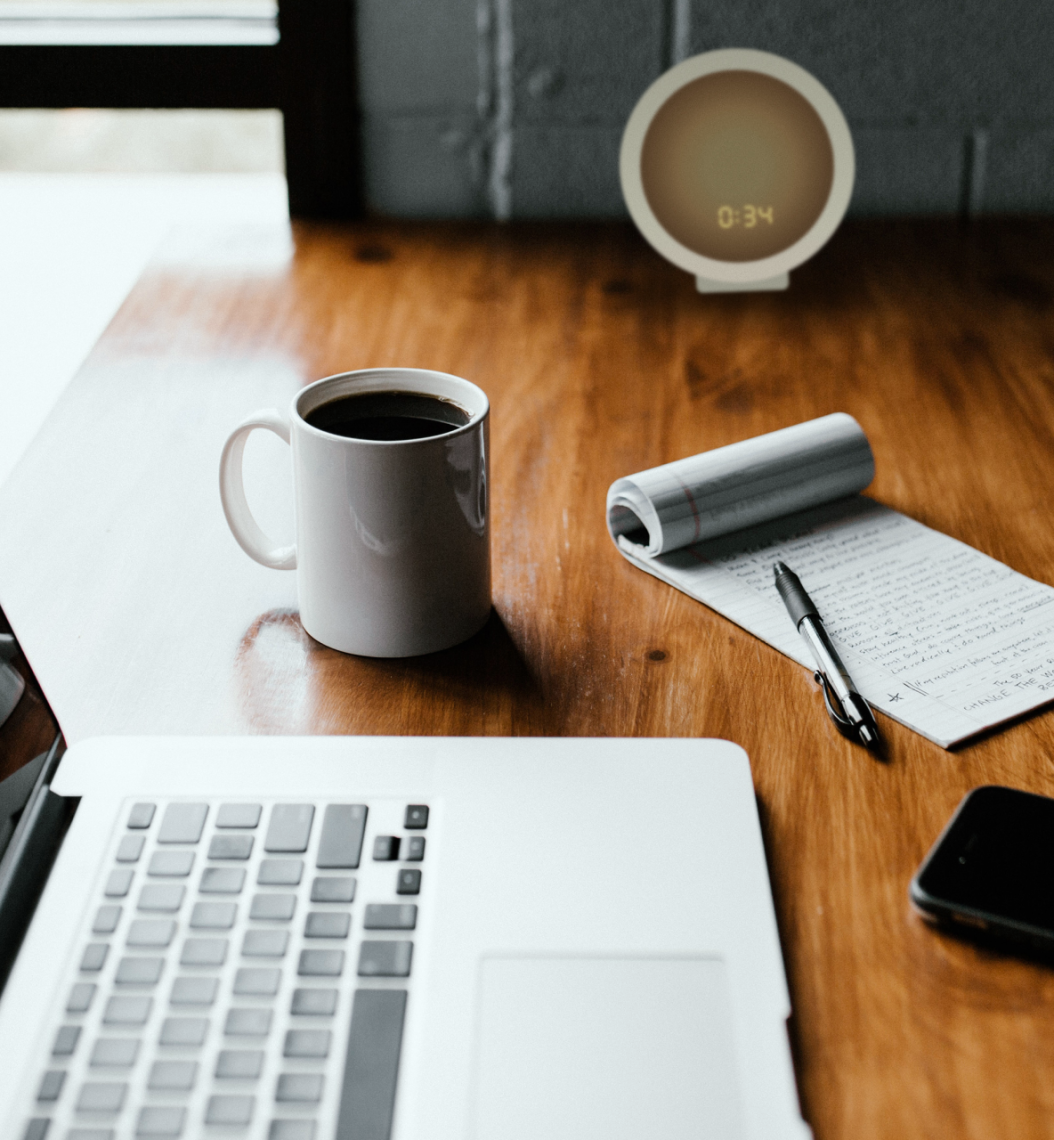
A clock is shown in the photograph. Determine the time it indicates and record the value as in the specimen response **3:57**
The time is **0:34**
